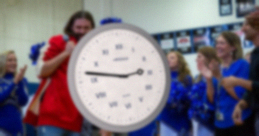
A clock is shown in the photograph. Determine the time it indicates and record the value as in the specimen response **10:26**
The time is **2:47**
